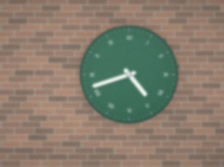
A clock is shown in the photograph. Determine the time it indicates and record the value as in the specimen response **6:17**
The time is **4:42**
